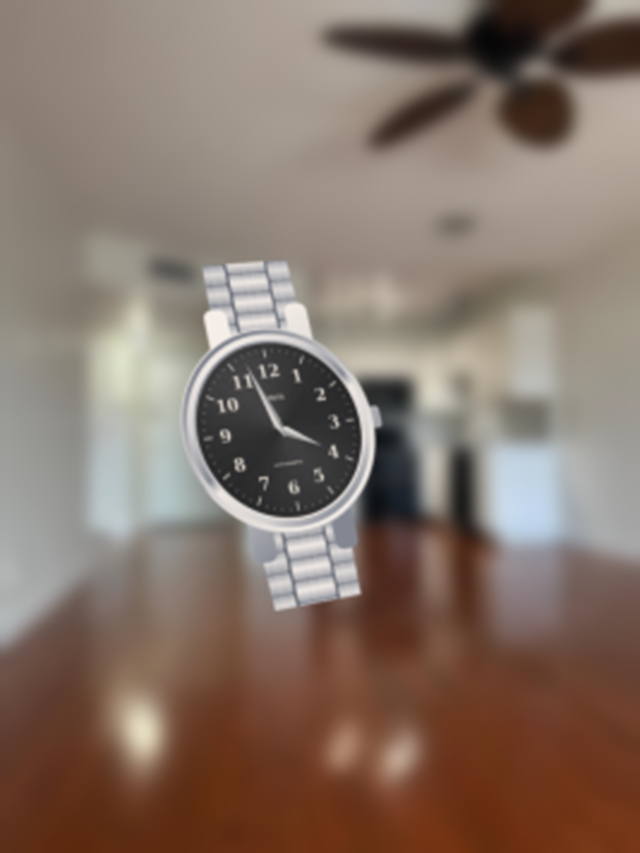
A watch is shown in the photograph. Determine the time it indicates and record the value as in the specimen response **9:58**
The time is **3:57**
